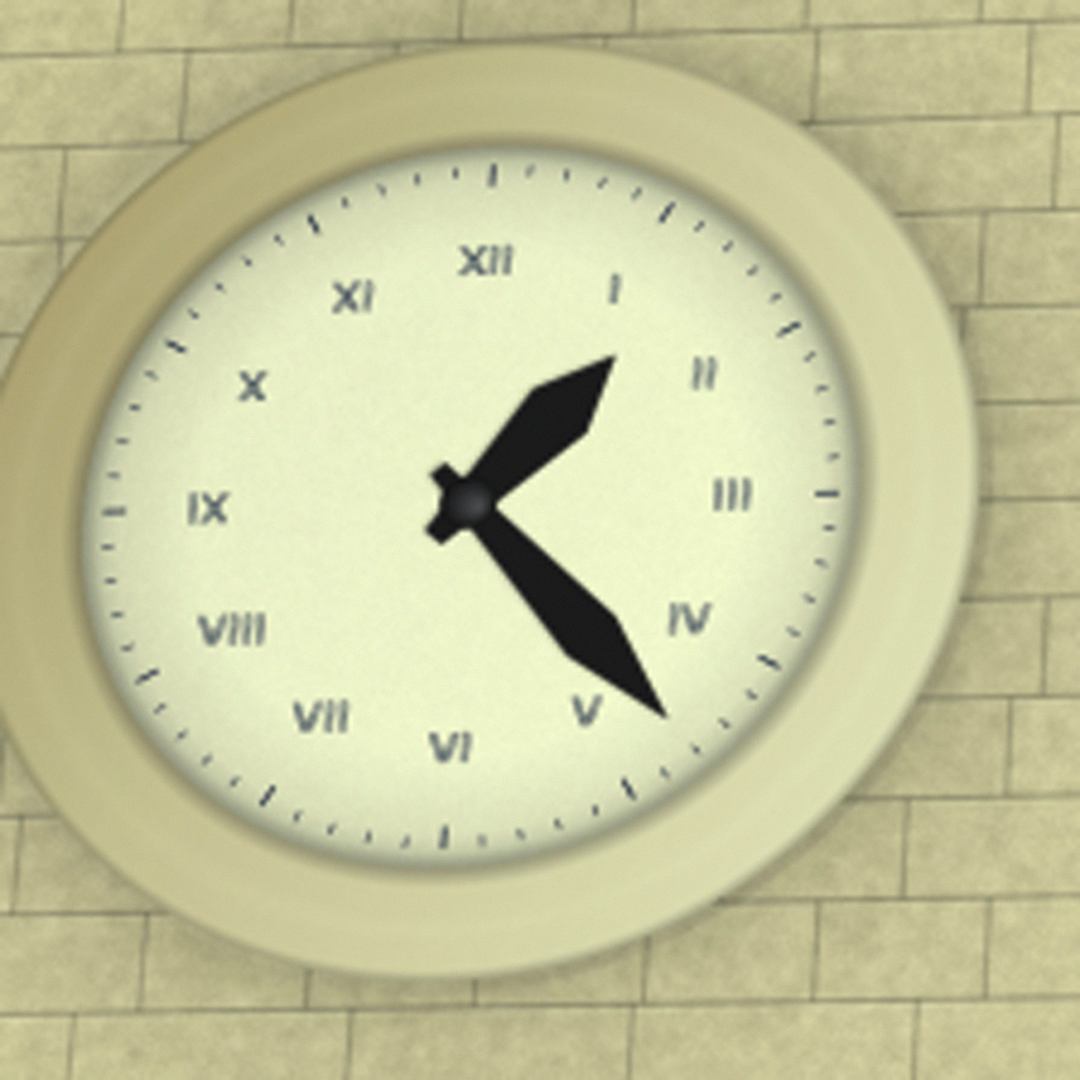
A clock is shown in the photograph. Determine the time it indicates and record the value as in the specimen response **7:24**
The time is **1:23**
